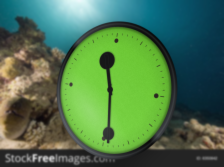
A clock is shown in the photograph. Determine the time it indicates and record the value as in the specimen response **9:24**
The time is **11:29**
